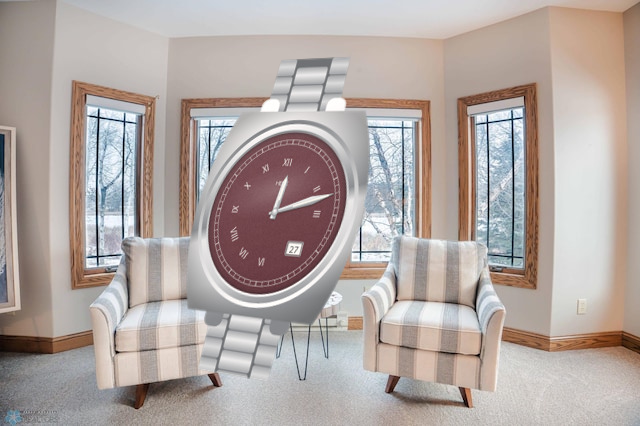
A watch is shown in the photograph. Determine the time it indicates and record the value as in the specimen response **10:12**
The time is **12:12**
